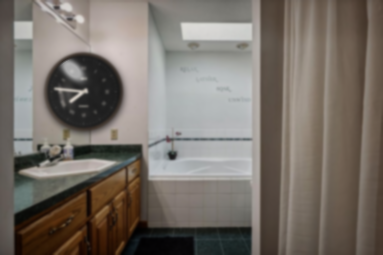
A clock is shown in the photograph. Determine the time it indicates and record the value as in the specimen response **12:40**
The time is **7:46**
